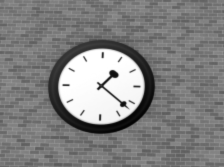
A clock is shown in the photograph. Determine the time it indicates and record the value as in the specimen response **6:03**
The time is **1:22**
